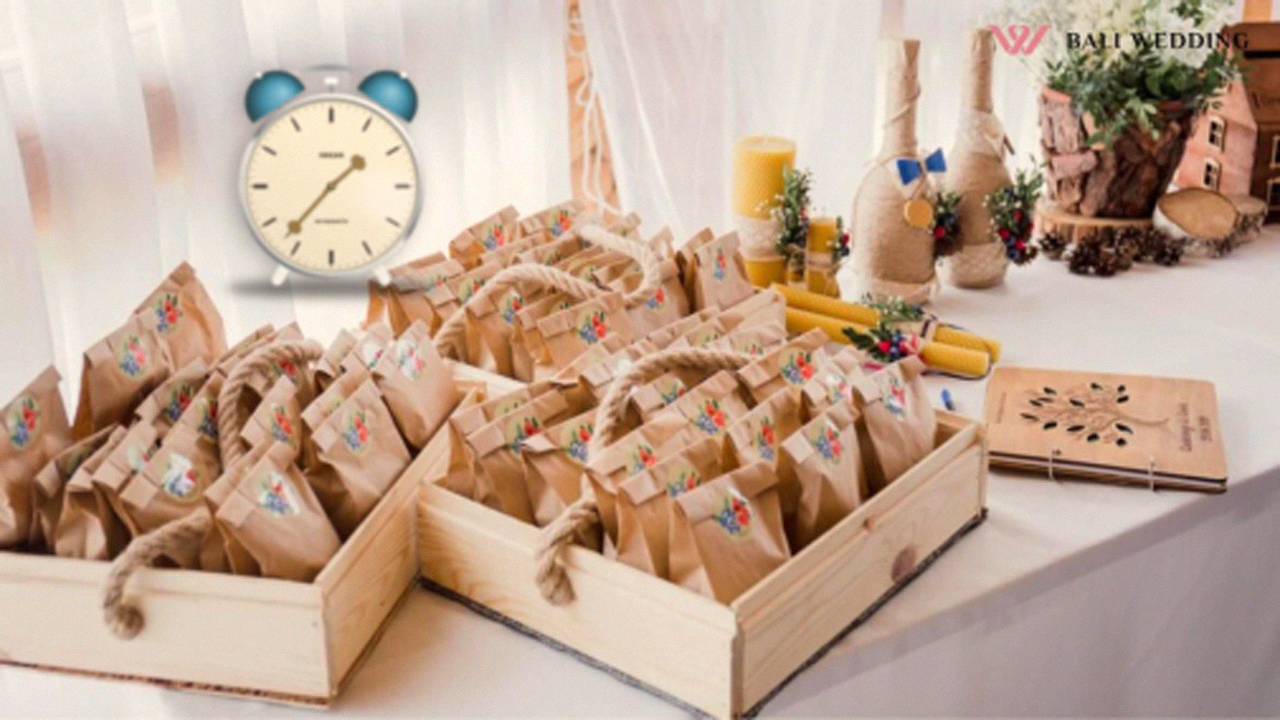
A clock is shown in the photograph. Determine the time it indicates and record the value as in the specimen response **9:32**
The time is **1:37**
